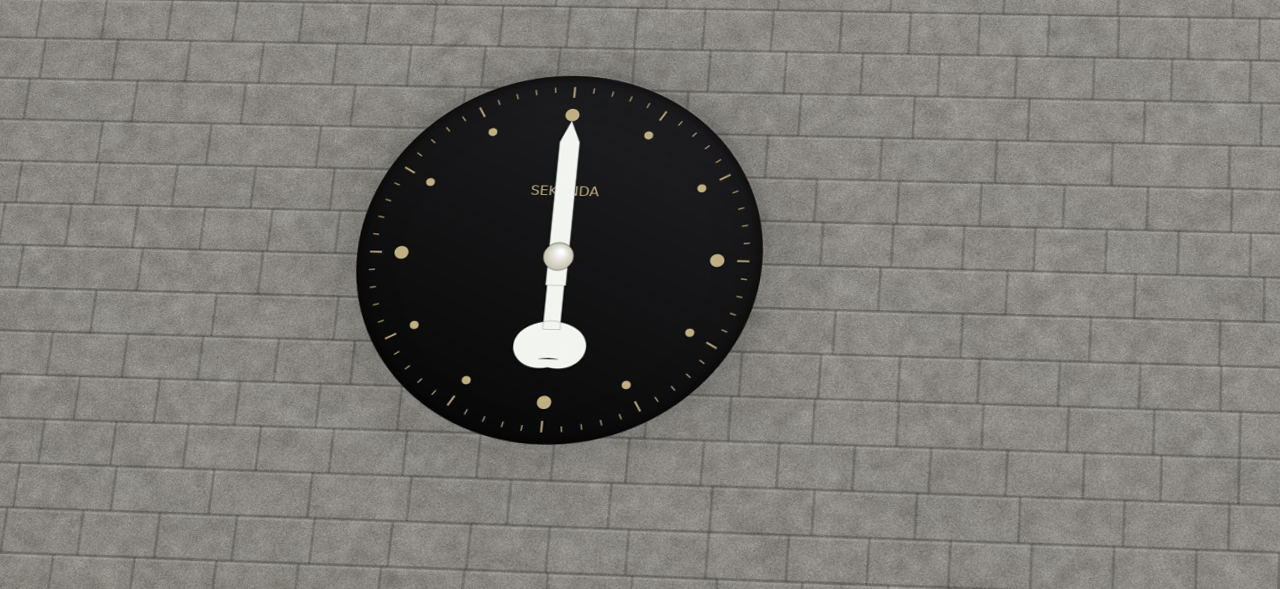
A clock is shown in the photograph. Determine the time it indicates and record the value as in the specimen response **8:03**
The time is **6:00**
